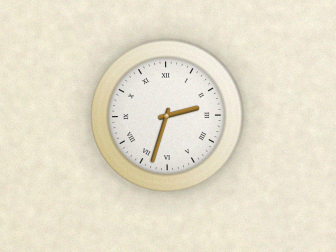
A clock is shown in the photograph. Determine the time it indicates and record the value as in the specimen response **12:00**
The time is **2:33**
